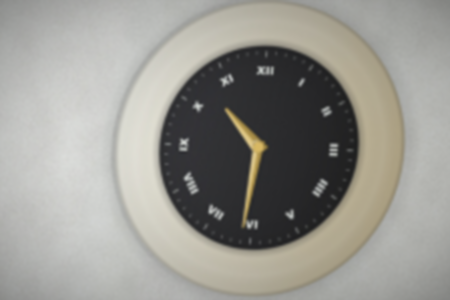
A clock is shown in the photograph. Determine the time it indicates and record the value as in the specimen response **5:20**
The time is **10:31**
